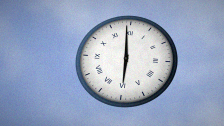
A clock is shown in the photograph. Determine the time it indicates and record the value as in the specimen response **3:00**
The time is **5:59**
